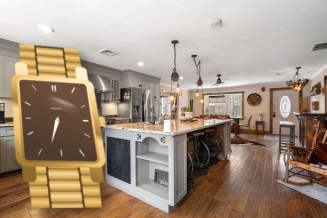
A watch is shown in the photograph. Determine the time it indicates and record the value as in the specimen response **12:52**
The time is **6:33**
